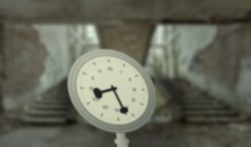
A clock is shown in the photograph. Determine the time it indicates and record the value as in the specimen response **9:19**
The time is **8:27**
